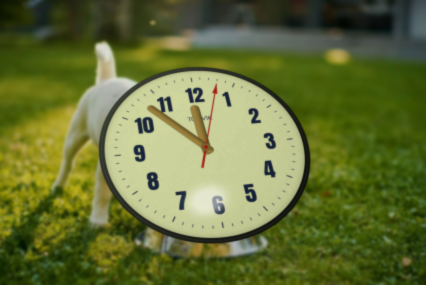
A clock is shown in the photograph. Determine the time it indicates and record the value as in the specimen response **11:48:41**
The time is **11:53:03**
